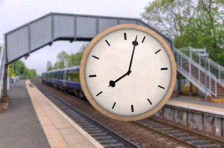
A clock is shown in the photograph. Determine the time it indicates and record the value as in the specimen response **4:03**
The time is **8:03**
